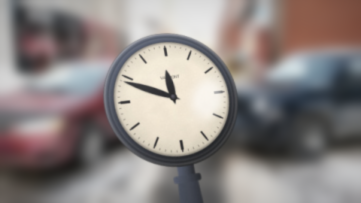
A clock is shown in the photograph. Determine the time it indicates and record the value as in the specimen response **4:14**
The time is **11:49**
